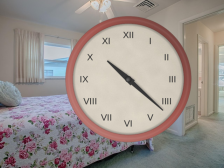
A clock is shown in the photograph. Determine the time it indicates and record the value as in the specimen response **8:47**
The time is **10:22**
